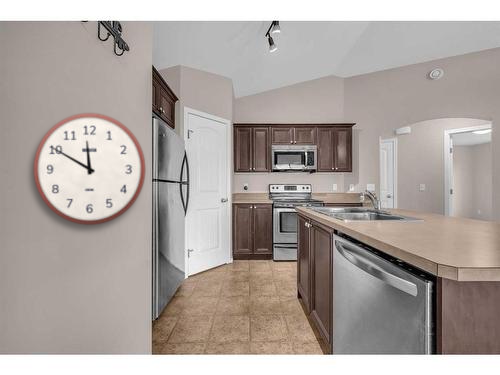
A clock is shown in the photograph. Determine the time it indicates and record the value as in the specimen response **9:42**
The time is **11:50**
